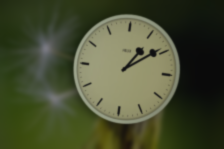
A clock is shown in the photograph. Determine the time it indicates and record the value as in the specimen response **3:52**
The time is **1:09**
